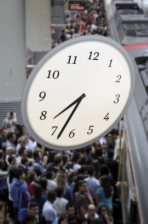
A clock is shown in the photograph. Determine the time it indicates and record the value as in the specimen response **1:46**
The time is **7:33**
